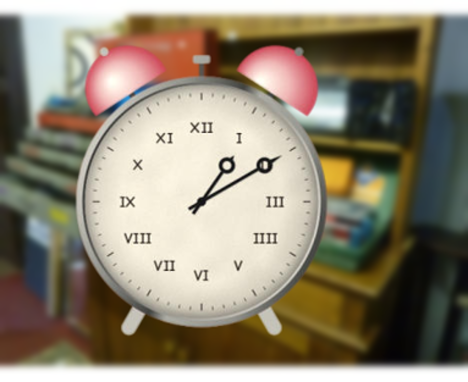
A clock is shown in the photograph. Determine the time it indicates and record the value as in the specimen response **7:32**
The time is **1:10**
